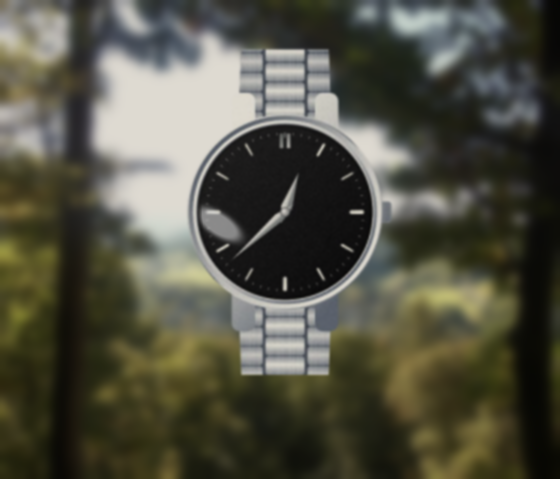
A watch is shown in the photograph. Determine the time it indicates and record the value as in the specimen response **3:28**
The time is **12:38**
